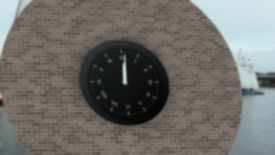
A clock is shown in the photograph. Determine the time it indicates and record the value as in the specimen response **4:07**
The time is **12:01**
